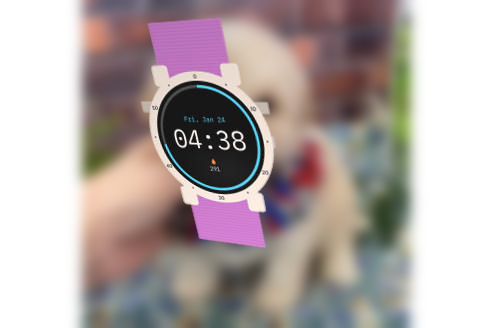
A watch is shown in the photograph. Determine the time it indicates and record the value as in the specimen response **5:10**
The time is **4:38**
